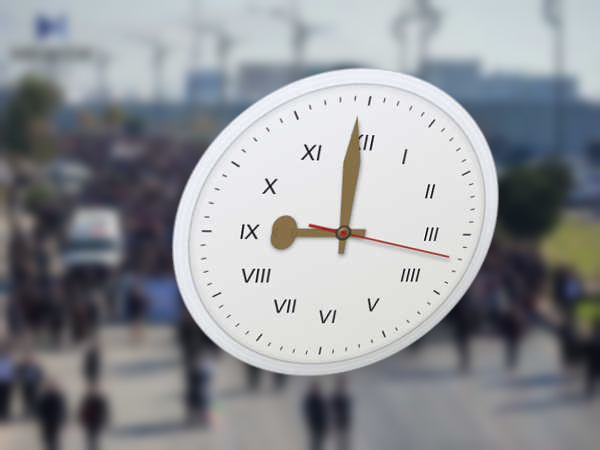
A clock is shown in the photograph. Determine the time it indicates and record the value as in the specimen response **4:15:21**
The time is **8:59:17**
